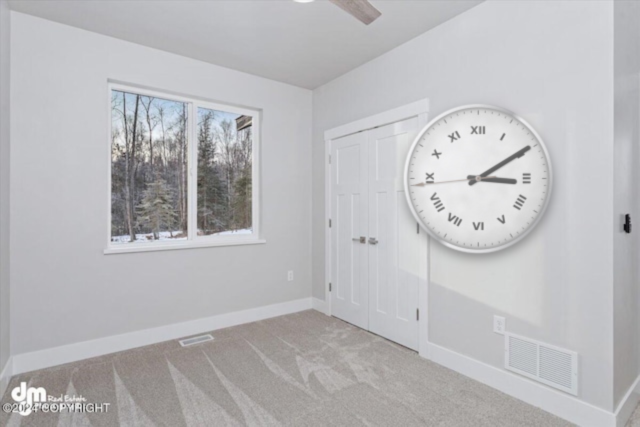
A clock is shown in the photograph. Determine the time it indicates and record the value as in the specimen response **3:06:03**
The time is **3:09:44**
